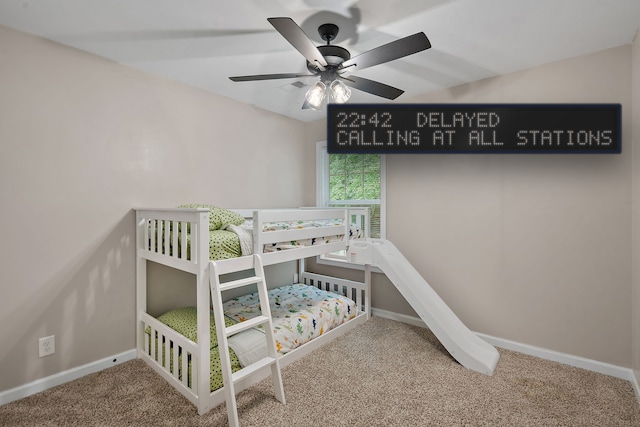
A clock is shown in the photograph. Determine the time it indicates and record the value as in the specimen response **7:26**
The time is **22:42**
